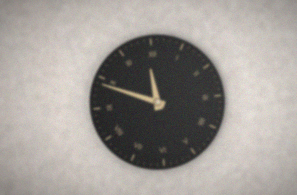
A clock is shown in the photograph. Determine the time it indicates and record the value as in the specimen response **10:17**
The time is **11:49**
